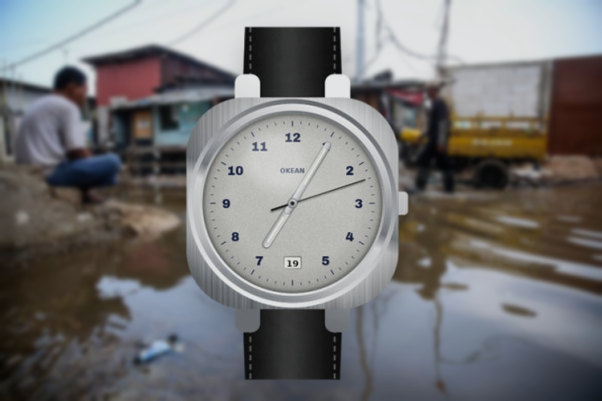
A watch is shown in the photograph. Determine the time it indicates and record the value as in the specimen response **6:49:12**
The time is **7:05:12**
